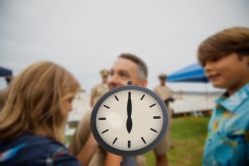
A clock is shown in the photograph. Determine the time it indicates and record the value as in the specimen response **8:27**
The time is **6:00**
